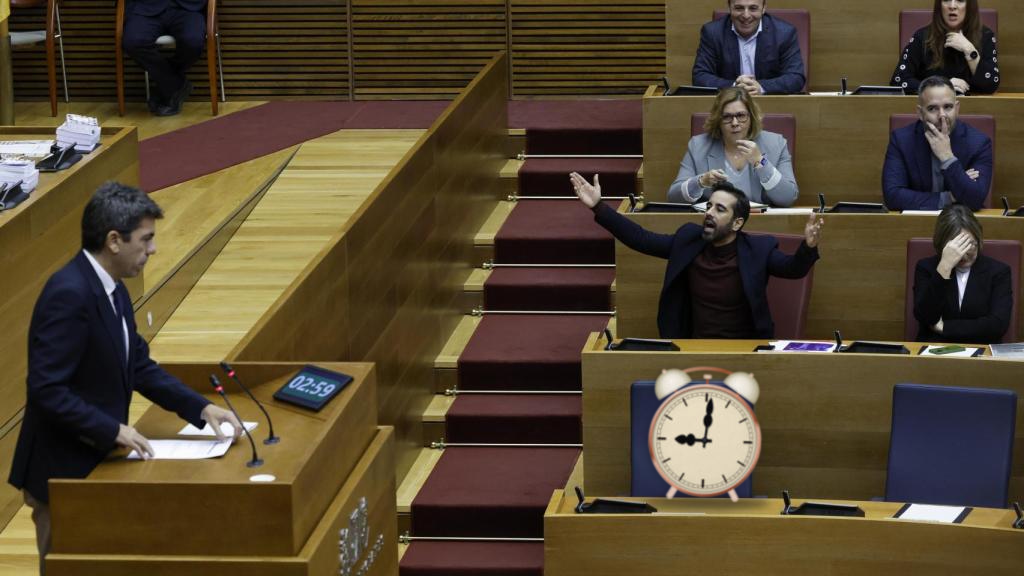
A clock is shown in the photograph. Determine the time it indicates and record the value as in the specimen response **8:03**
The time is **9:01**
